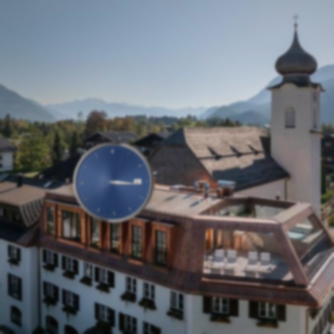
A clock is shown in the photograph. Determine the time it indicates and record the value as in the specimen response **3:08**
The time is **3:16**
